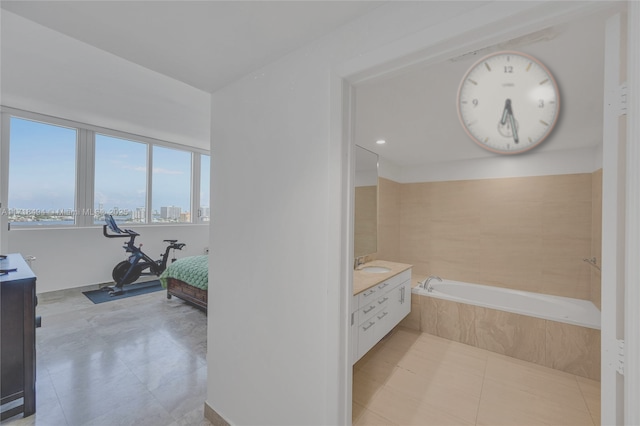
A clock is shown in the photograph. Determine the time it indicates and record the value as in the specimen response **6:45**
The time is **6:28**
